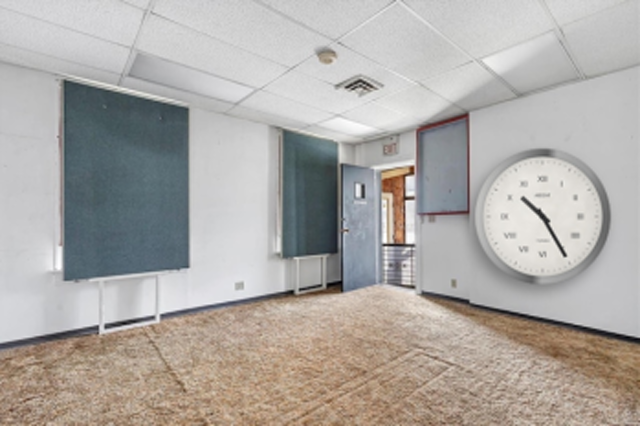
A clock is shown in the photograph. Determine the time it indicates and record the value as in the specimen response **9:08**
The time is **10:25**
